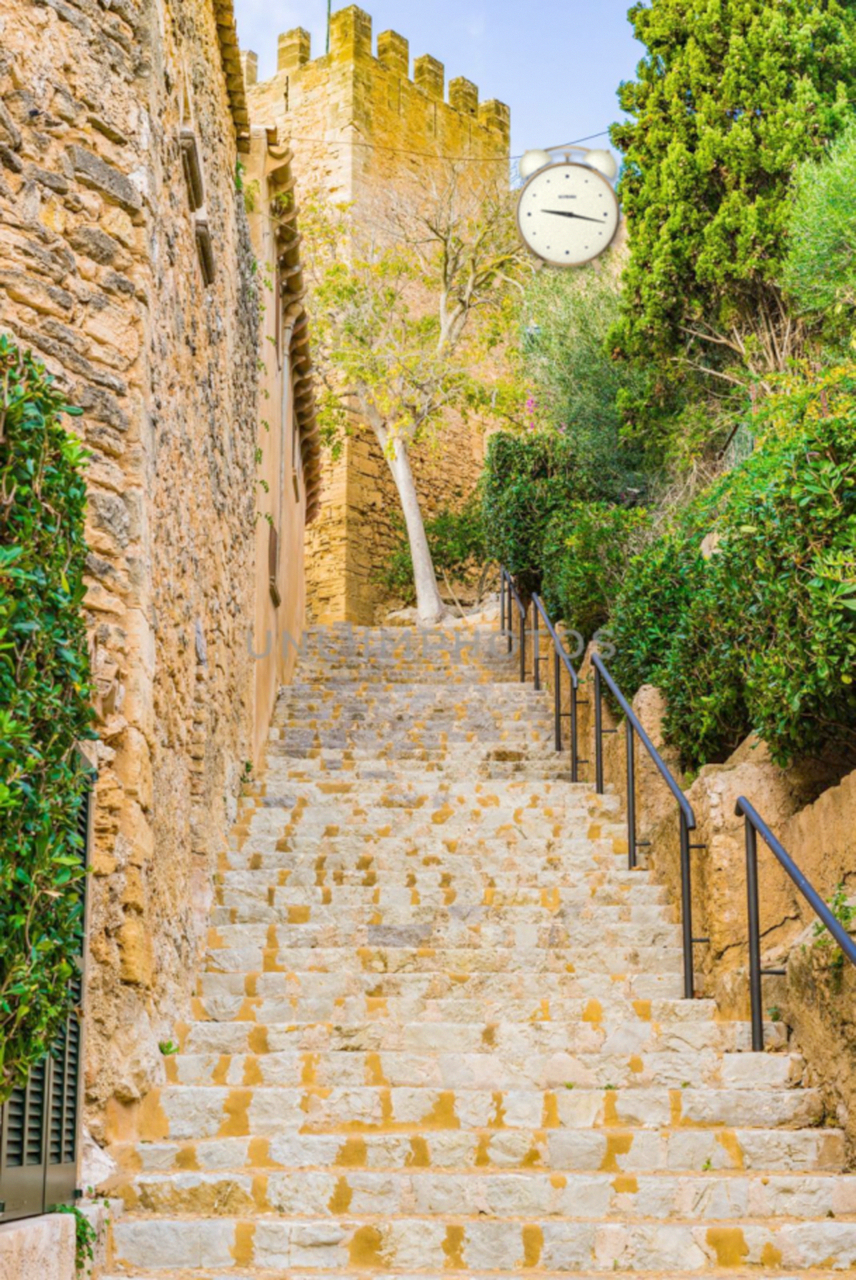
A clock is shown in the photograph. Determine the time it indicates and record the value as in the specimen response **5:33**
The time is **9:17**
